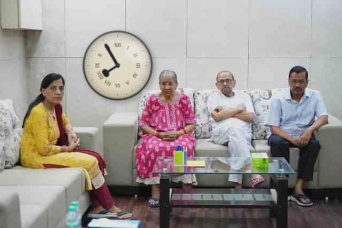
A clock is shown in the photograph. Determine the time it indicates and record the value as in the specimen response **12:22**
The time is **7:55**
